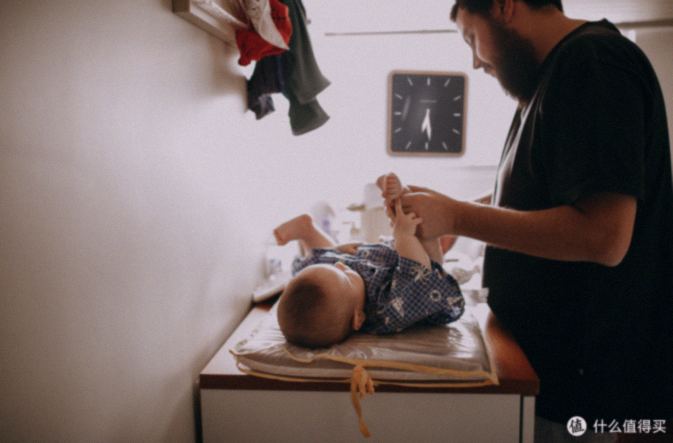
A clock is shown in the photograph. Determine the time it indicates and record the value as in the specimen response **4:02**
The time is **6:29**
